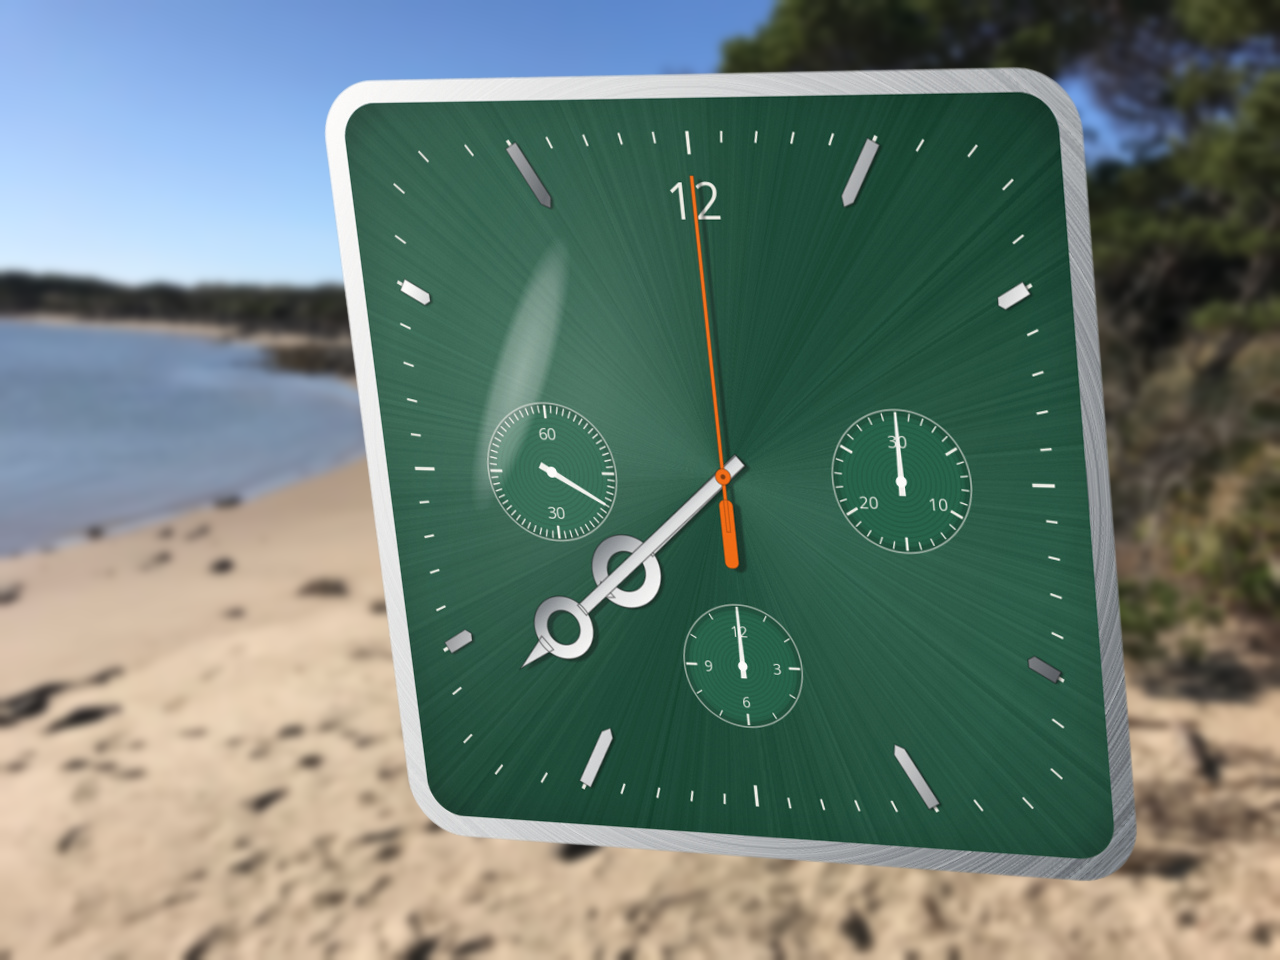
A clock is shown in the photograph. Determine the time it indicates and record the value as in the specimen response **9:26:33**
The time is **7:38:20**
